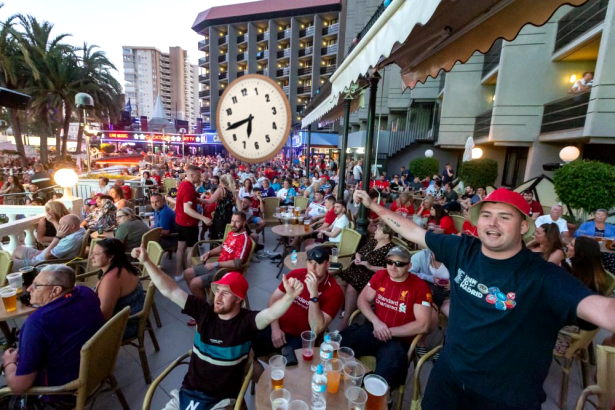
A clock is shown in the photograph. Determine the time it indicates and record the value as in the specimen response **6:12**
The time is **6:44**
